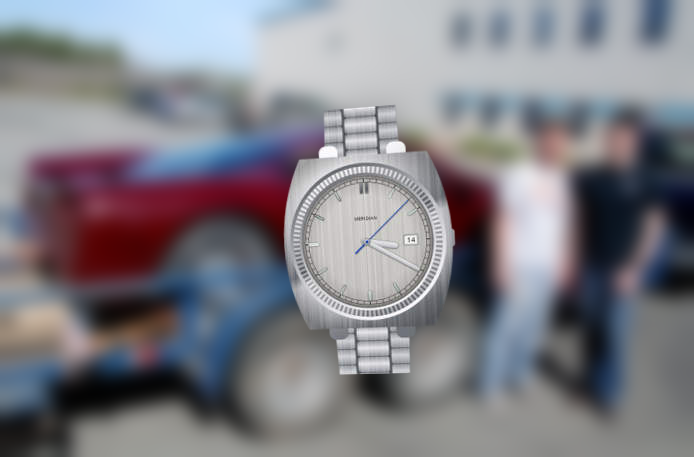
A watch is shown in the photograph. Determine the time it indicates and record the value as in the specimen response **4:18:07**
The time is **3:20:08**
